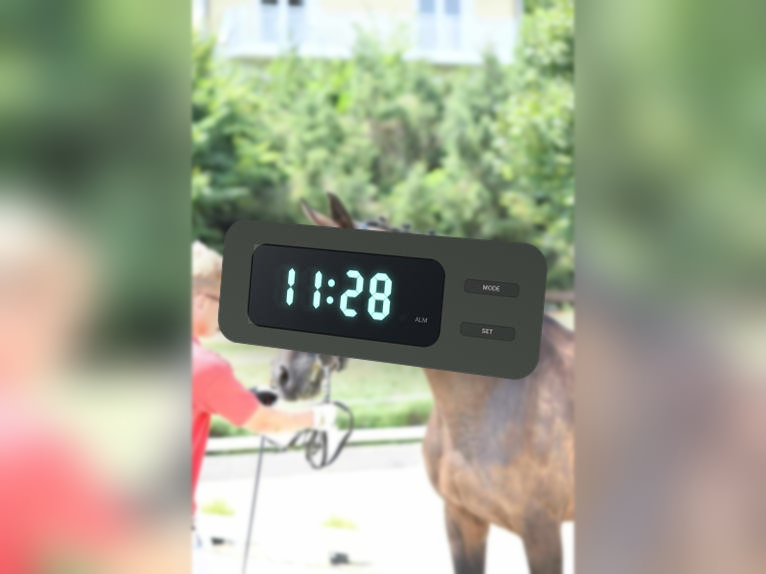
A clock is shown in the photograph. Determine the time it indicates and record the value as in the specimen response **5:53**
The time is **11:28**
